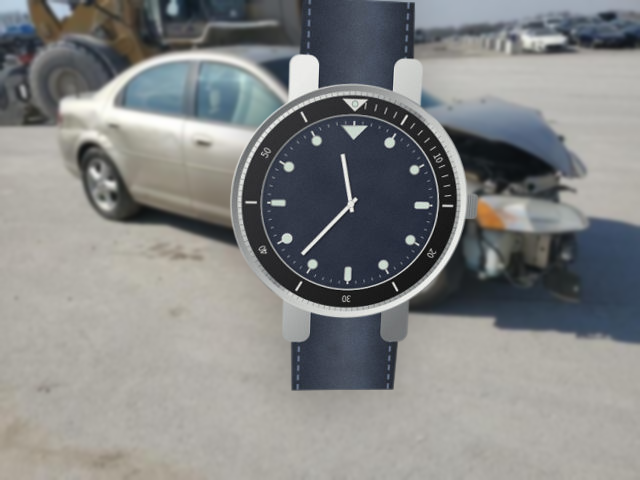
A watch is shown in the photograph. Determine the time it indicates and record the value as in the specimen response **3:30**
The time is **11:37**
